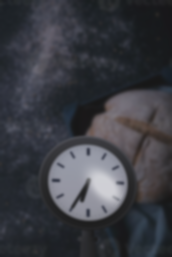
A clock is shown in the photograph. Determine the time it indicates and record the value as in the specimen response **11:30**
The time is **6:35**
